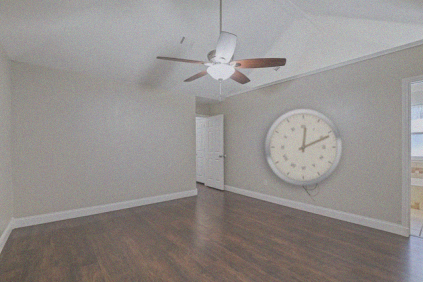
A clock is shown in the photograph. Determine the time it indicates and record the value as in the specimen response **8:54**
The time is **12:11**
